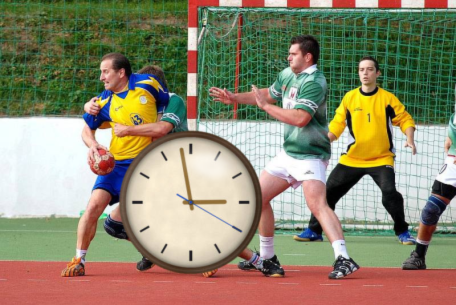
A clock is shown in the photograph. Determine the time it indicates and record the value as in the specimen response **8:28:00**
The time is **2:58:20**
